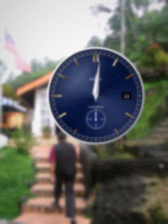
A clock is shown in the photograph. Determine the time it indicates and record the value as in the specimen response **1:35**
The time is **12:01**
